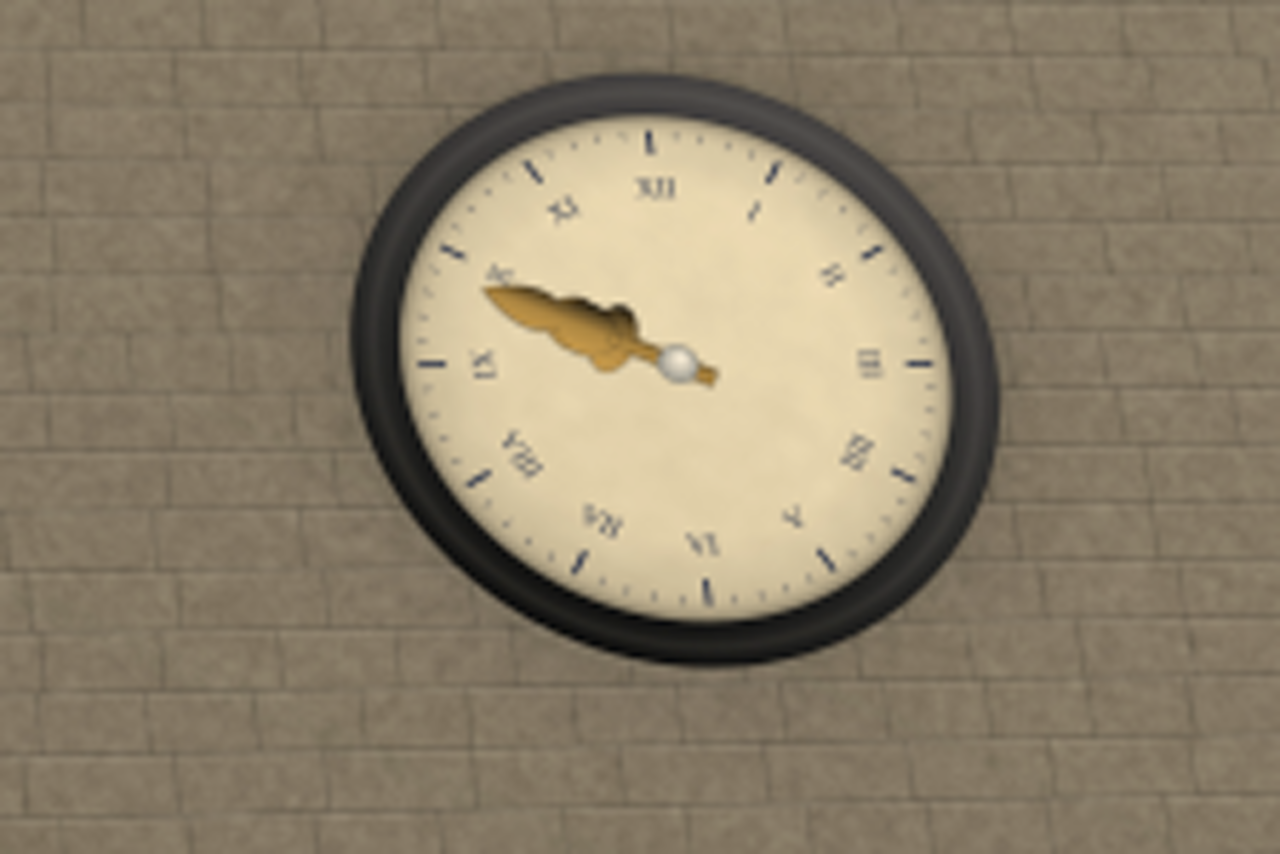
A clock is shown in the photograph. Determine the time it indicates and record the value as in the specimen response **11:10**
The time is **9:49**
